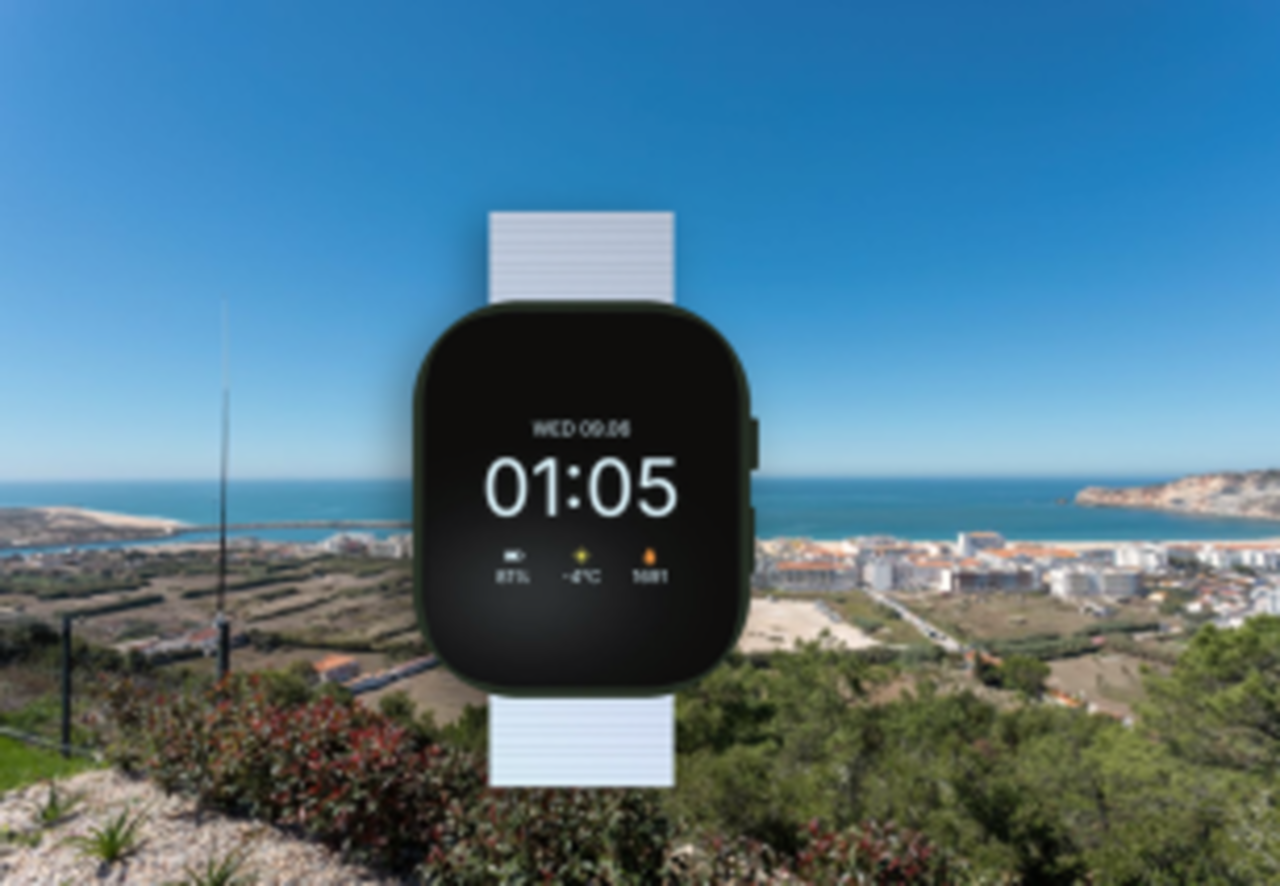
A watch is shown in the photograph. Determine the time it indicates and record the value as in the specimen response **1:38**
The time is **1:05**
